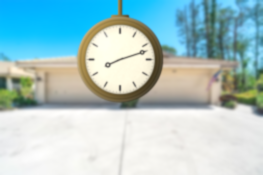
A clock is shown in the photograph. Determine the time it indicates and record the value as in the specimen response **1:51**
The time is **8:12**
